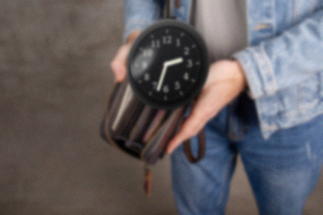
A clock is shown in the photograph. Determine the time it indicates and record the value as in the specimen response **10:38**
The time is **2:33**
